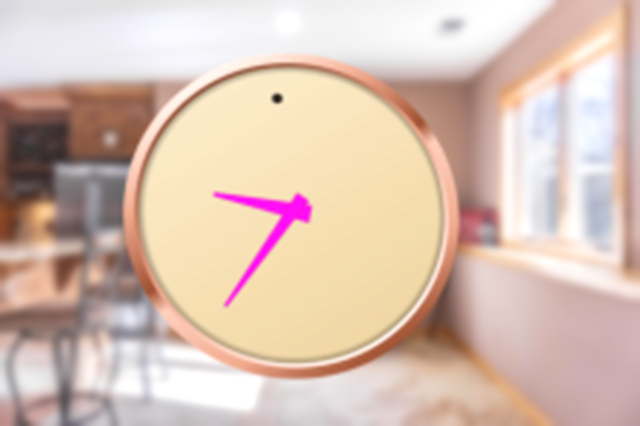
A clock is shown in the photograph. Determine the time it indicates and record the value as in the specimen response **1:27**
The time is **9:37**
